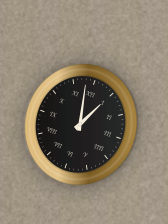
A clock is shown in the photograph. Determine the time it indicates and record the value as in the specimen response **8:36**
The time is **12:58**
